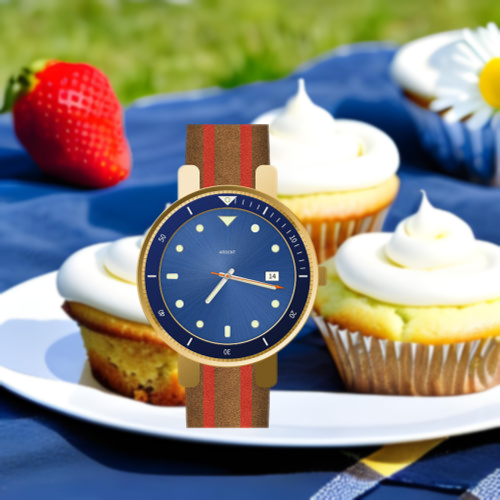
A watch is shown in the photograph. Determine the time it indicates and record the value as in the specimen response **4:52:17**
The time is **7:17:17**
